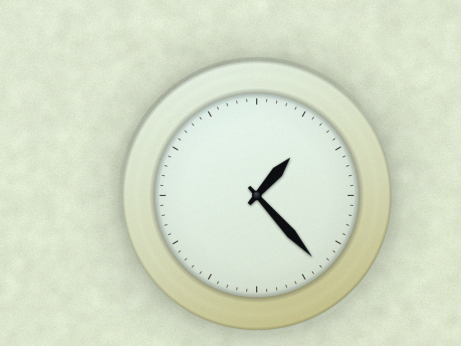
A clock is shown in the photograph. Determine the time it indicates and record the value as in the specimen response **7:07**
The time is **1:23**
